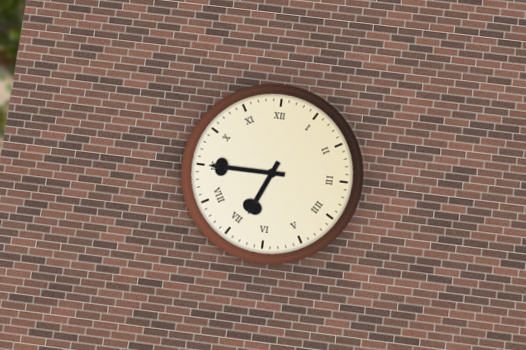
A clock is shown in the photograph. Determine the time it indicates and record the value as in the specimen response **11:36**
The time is **6:45**
